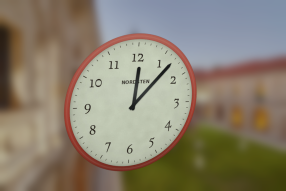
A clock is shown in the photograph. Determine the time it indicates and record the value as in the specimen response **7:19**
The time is **12:07**
